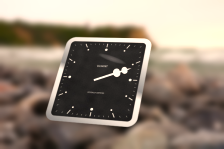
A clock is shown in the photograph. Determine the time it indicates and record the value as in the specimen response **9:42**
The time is **2:11**
